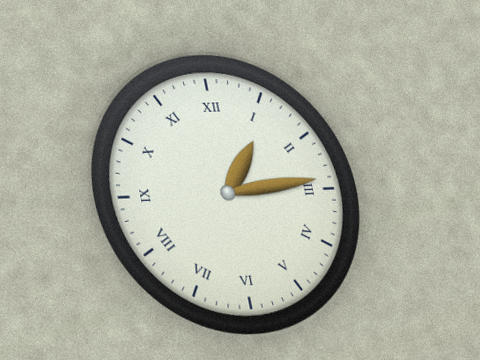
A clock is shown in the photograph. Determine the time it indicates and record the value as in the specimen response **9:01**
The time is **1:14**
